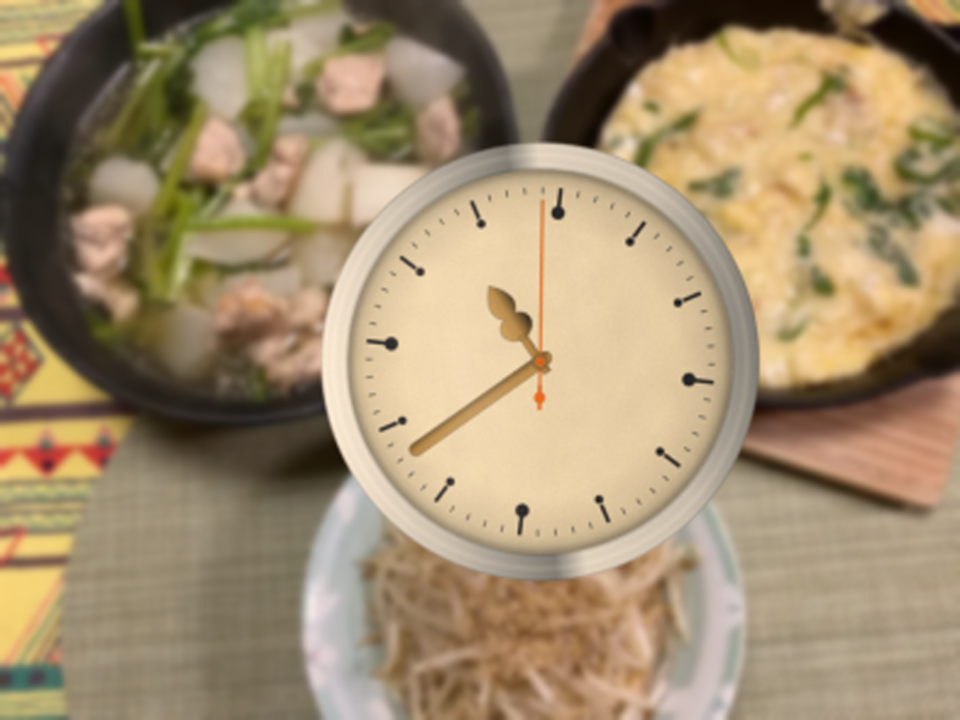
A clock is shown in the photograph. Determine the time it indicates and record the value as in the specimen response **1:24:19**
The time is **10:37:59**
